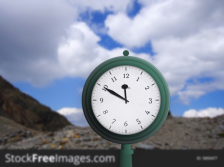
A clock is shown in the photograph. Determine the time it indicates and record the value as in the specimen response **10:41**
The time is **11:50**
